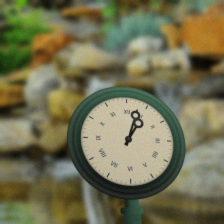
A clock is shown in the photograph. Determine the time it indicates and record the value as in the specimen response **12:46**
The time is **1:03**
